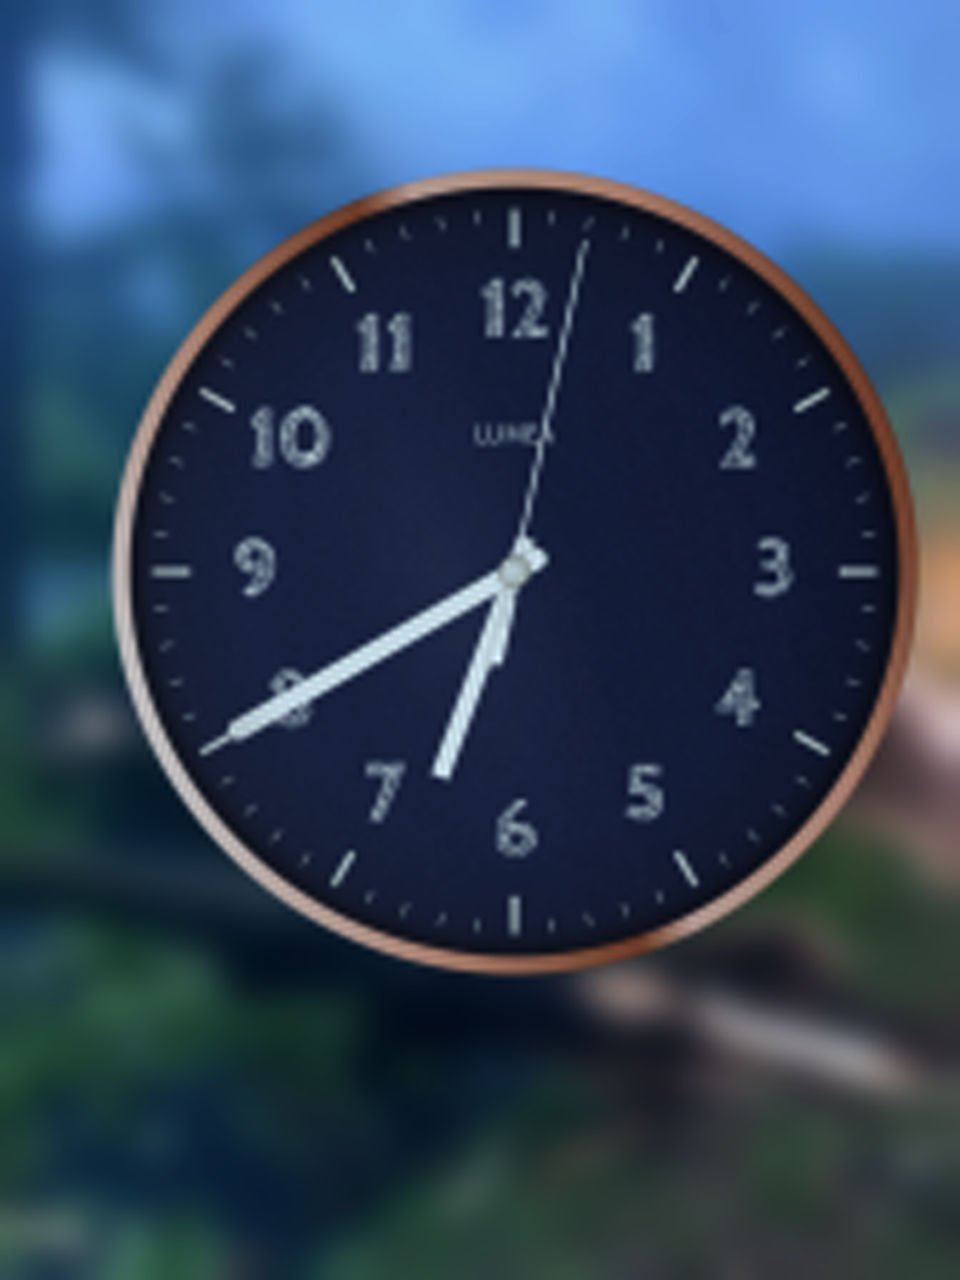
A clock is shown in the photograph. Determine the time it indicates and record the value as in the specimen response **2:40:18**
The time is **6:40:02**
